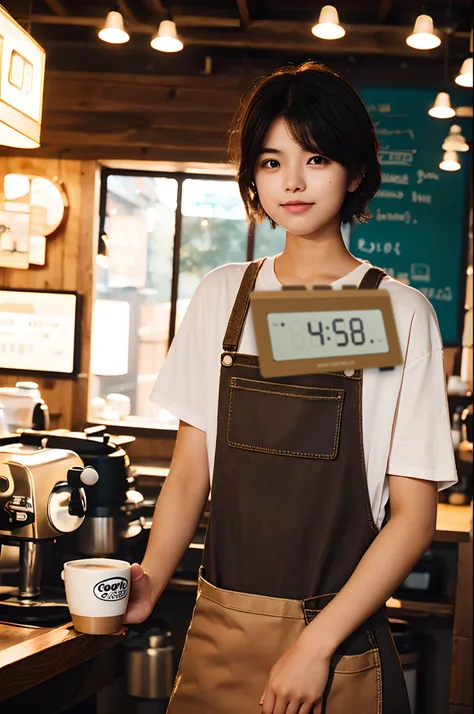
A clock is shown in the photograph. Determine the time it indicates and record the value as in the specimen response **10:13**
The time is **4:58**
